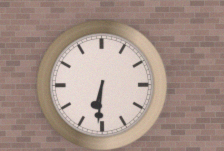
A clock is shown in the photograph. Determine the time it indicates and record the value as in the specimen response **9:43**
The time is **6:31**
